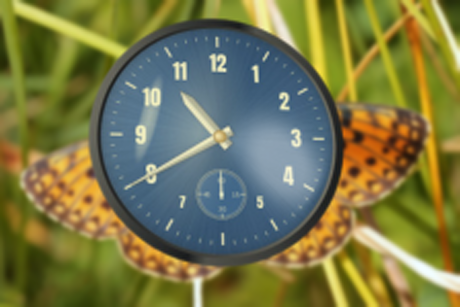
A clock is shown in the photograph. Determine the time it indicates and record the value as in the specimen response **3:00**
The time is **10:40**
